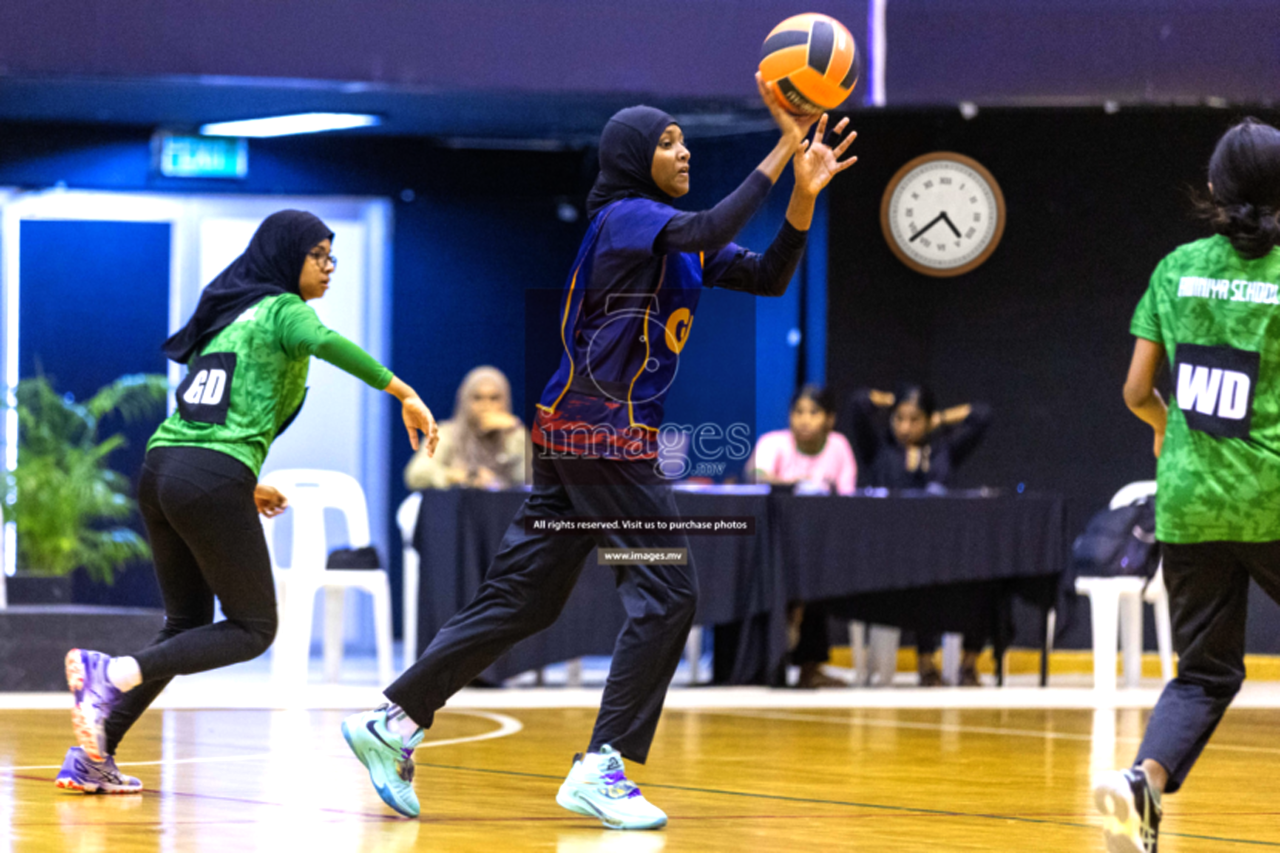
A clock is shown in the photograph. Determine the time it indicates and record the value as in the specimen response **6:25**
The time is **4:38**
